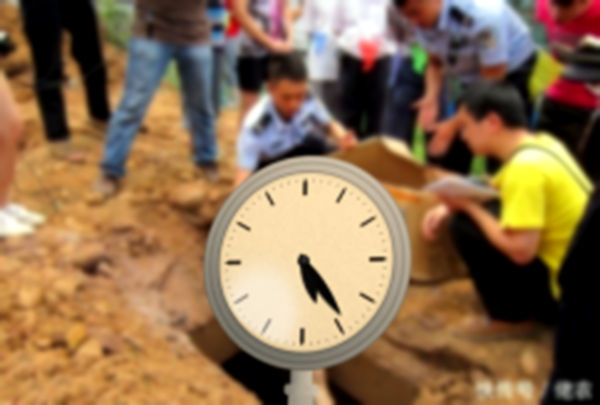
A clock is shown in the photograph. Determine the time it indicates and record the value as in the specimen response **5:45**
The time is **5:24**
